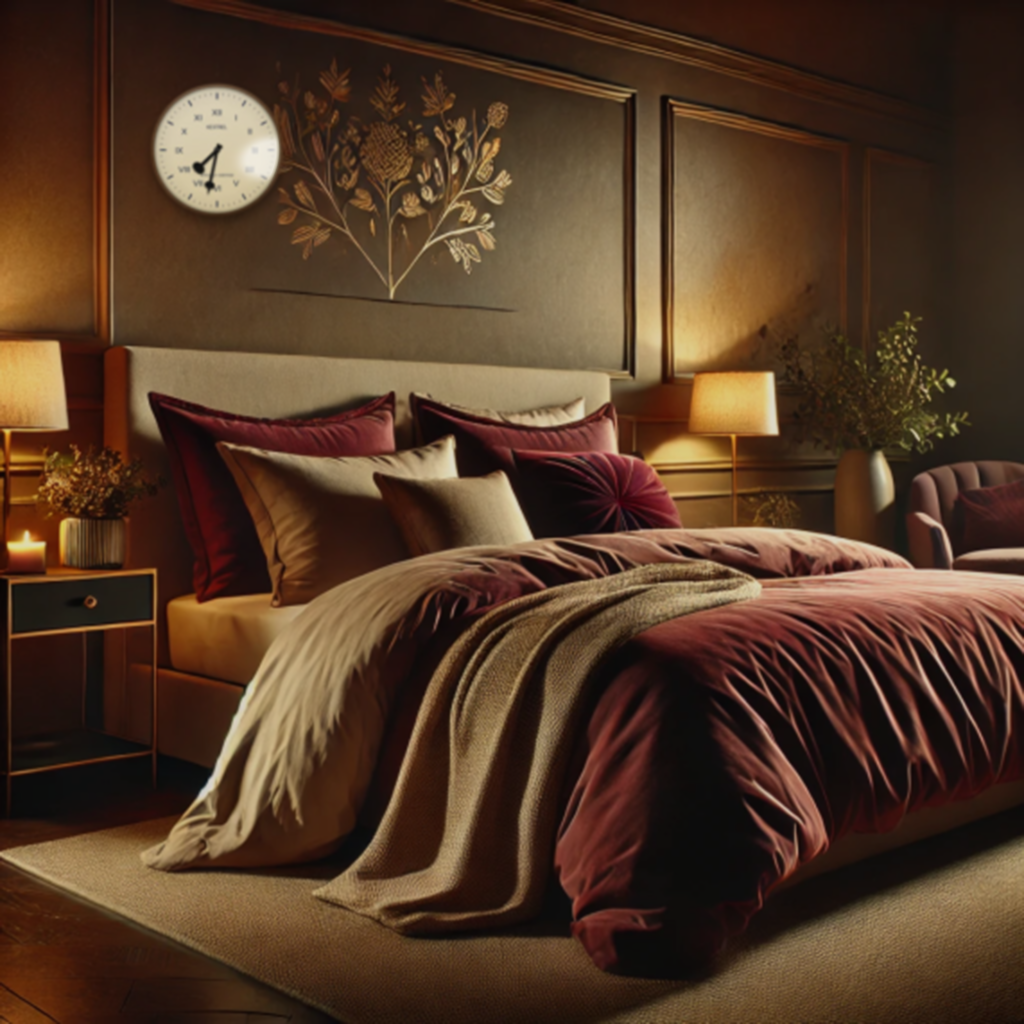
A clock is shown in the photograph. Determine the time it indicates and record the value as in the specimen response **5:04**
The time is **7:32**
